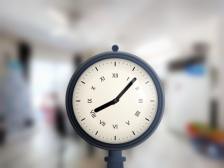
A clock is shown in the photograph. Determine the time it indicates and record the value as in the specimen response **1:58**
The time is **8:07**
